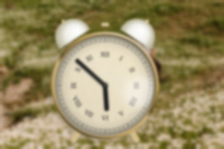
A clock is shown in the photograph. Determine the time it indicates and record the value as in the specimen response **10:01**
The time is **5:52**
